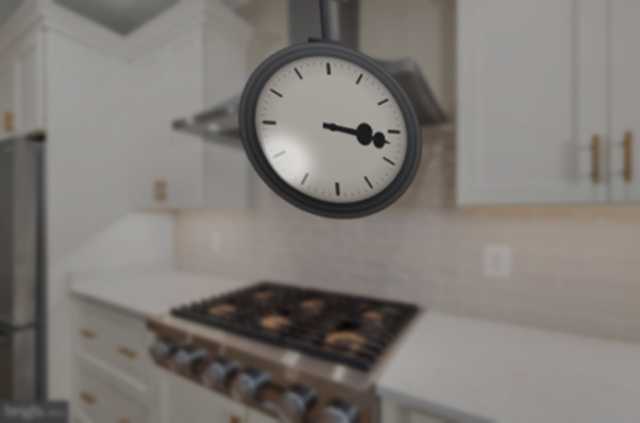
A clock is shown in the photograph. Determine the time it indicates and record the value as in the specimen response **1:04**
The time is **3:17**
